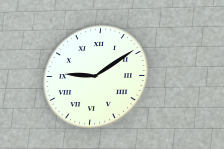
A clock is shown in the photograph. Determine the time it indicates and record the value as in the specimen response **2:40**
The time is **9:09**
